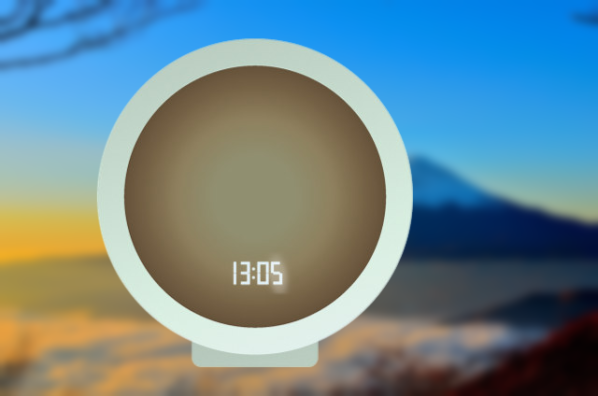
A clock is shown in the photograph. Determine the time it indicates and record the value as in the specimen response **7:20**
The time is **13:05**
